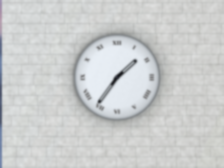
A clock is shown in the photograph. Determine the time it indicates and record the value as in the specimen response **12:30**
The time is **1:36**
